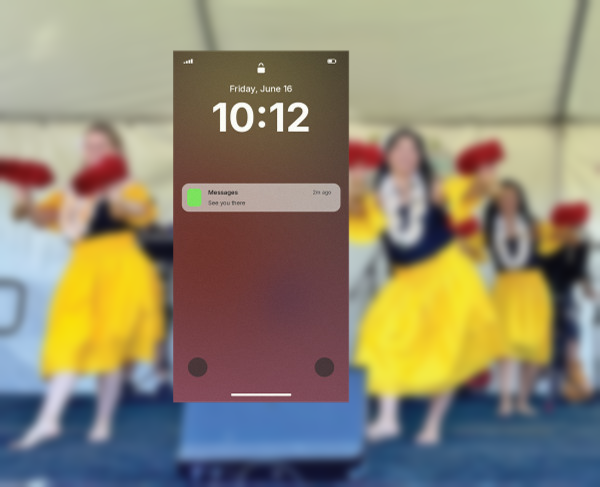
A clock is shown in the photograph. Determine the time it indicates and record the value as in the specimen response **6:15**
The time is **10:12**
